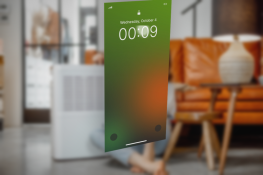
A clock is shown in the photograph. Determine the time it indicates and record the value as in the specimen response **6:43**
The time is **0:09**
